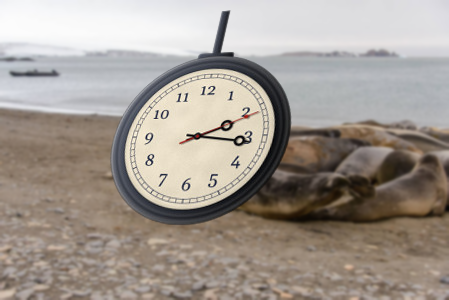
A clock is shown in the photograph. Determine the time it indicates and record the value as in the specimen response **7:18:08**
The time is **2:16:11**
